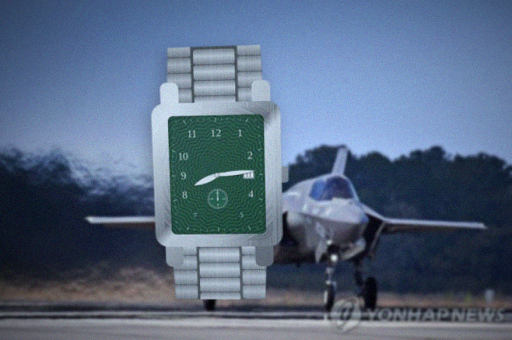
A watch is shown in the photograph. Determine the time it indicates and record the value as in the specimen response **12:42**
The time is **8:14**
